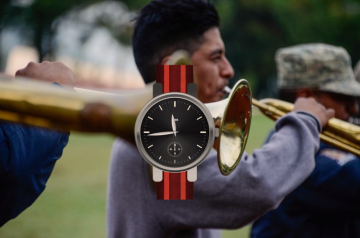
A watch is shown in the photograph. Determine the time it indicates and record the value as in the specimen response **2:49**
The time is **11:44**
